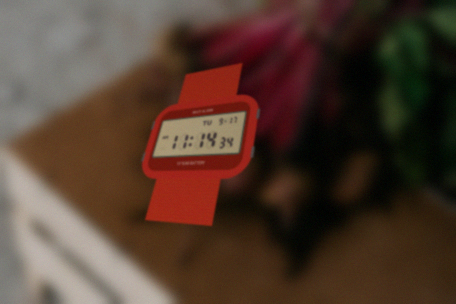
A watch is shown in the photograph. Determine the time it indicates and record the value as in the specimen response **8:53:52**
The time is **11:14:34**
